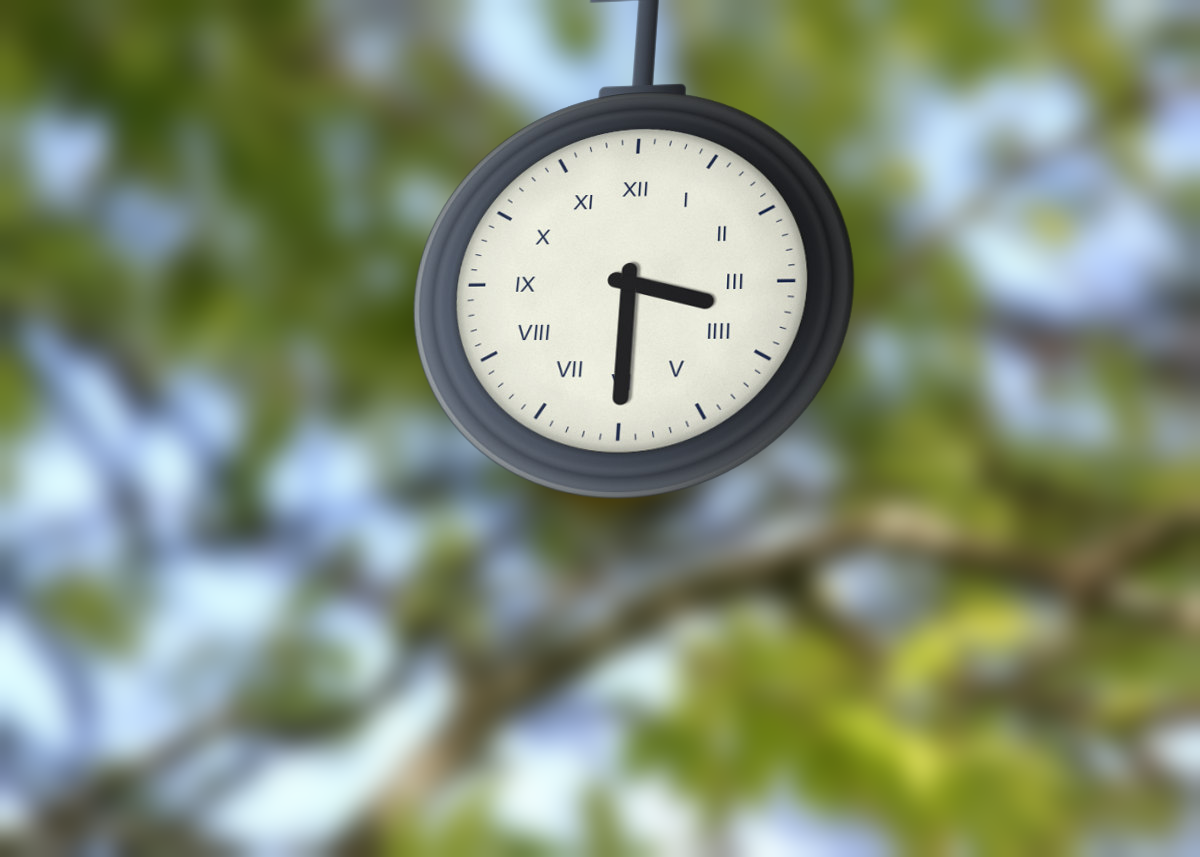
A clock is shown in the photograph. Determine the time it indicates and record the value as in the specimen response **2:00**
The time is **3:30**
